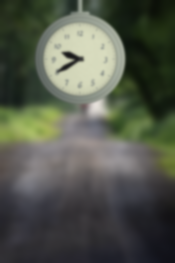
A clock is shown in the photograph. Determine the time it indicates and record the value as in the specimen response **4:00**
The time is **9:40**
